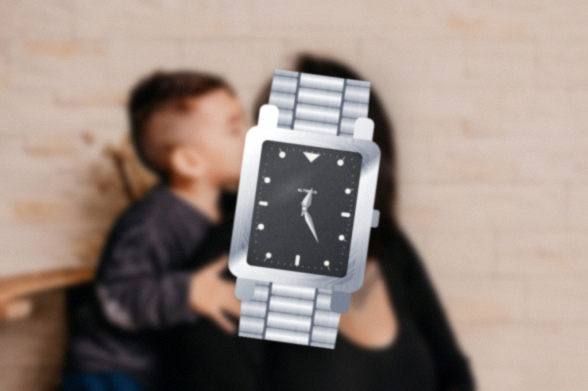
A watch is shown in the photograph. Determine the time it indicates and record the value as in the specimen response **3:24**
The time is **12:25**
